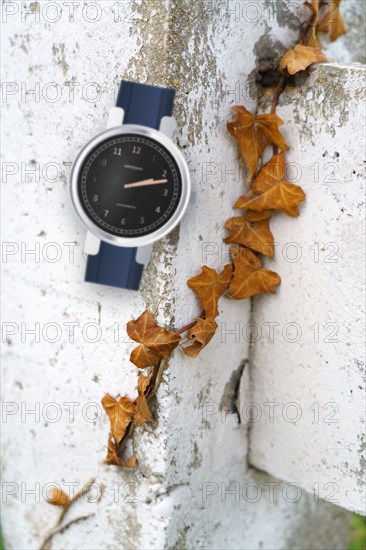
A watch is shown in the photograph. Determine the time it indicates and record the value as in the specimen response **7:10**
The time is **2:12**
